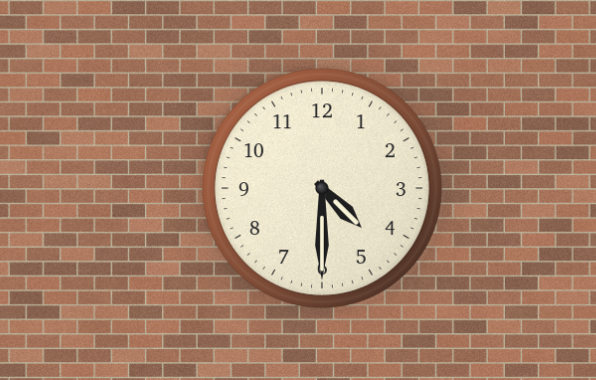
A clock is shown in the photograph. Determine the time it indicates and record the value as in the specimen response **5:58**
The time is **4:30**
